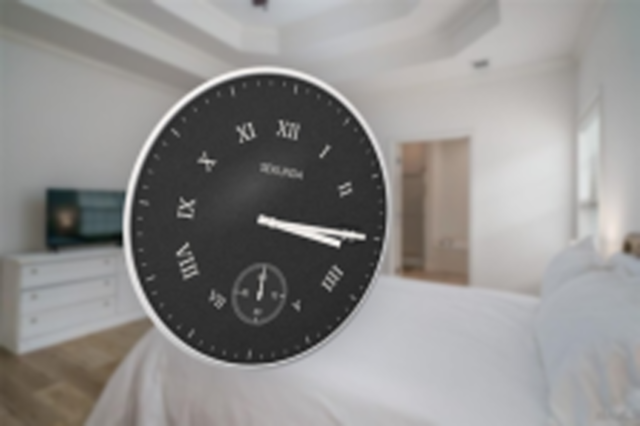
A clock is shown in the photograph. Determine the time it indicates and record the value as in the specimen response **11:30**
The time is **3:15**
